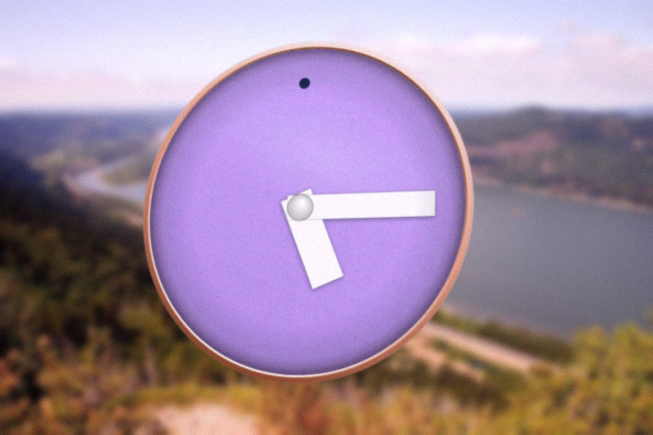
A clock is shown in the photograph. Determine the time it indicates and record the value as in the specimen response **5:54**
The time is **5:15**
